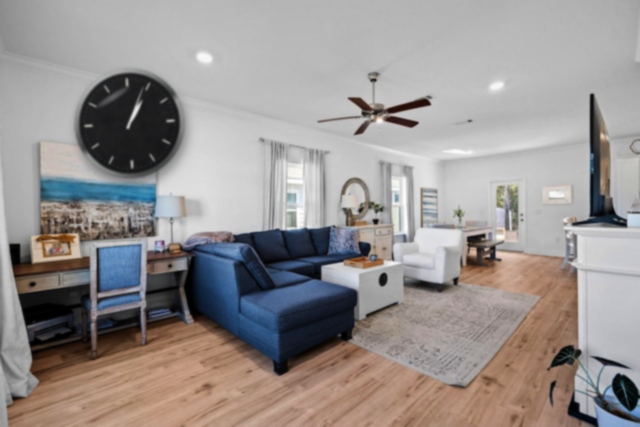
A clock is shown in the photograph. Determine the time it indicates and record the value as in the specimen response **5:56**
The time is **1:04**
